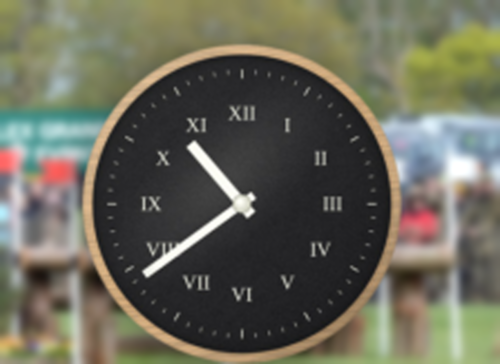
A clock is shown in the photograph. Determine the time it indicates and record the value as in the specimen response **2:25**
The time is **10:39**
